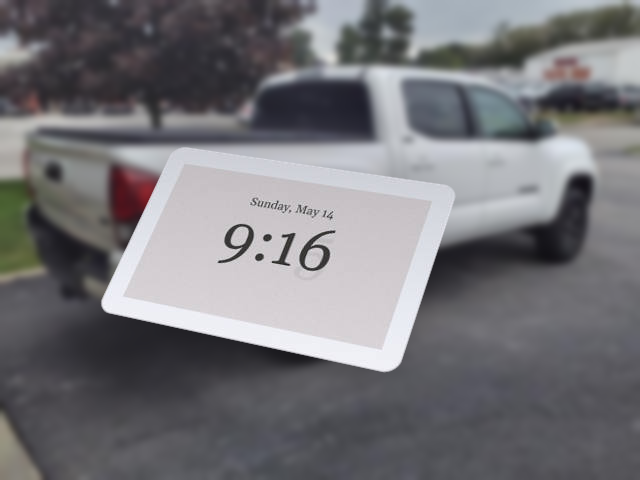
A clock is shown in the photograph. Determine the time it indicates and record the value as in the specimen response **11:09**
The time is **9:16**
